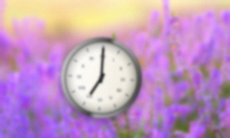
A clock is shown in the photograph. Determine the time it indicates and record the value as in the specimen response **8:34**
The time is **7:00**
